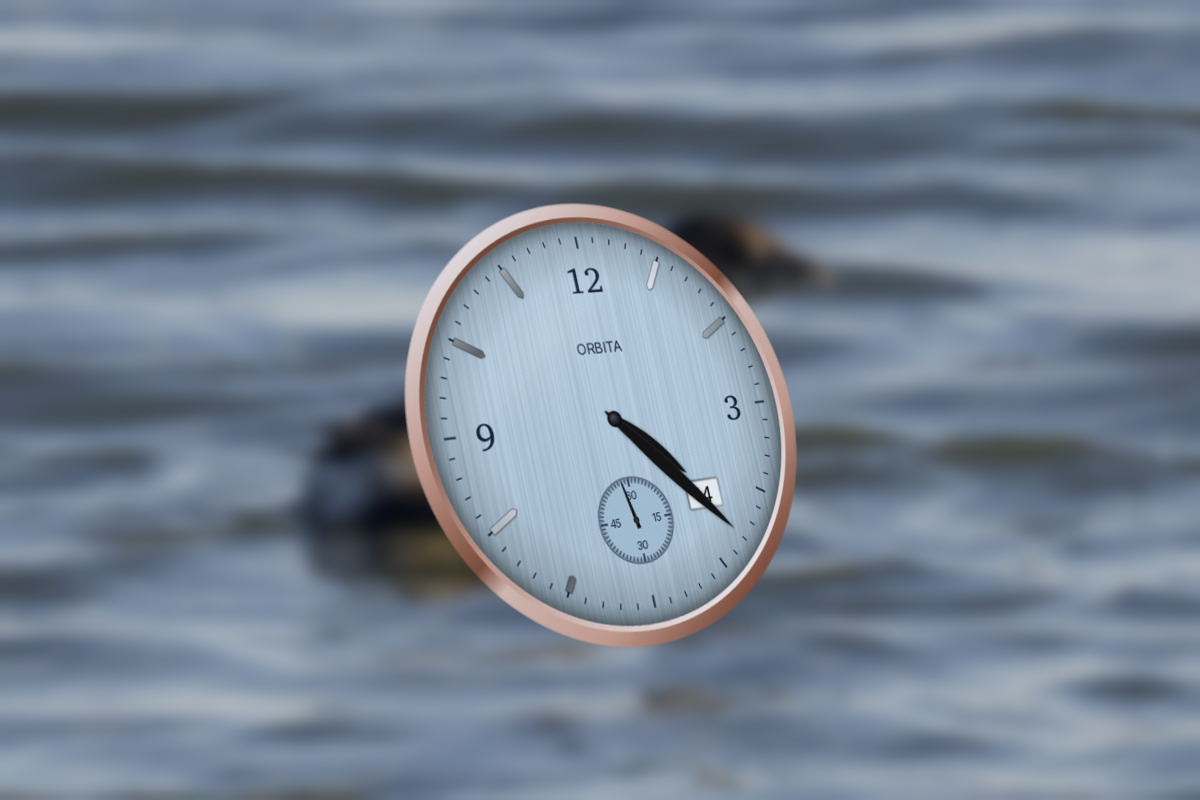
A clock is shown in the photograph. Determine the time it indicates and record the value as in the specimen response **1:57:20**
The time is **4:22:58**
